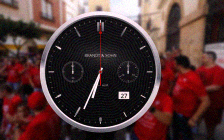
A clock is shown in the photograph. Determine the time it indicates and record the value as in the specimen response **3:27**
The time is **6:34**
